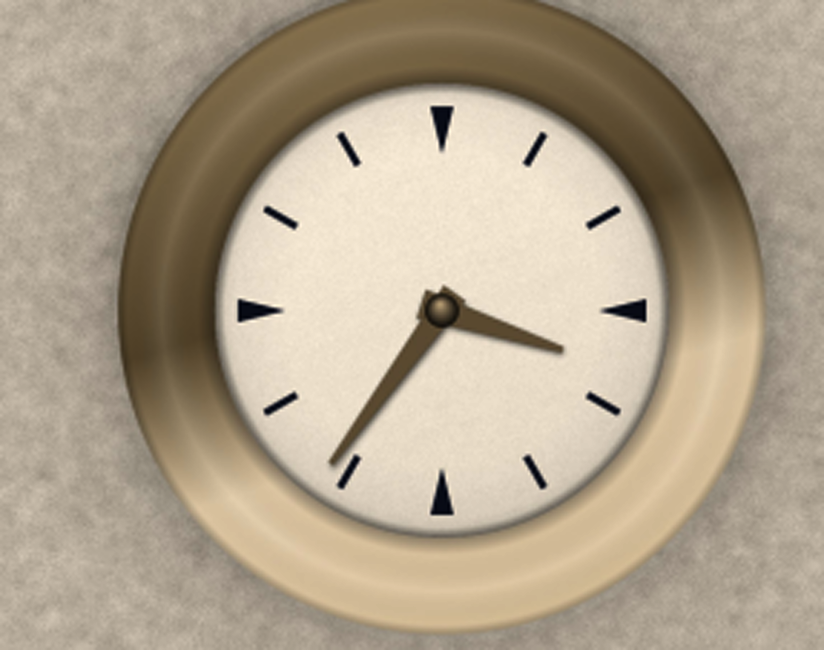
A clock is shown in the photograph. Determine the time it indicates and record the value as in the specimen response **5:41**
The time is **3:36**
